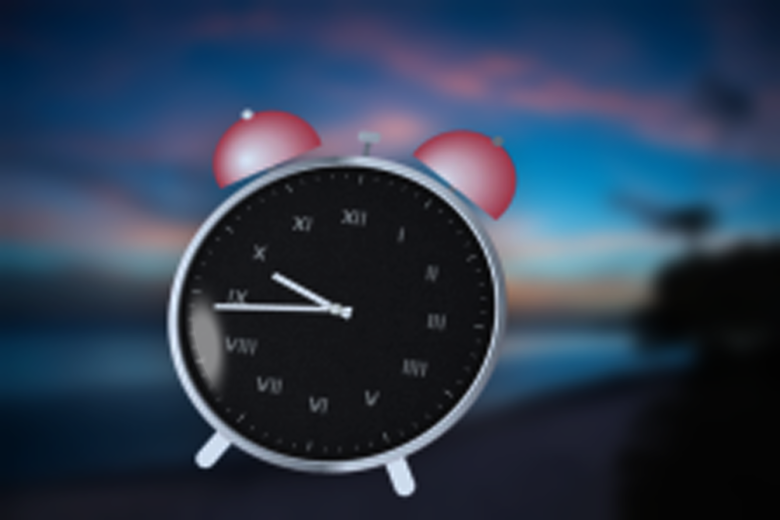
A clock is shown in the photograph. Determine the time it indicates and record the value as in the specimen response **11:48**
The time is **9:44**
